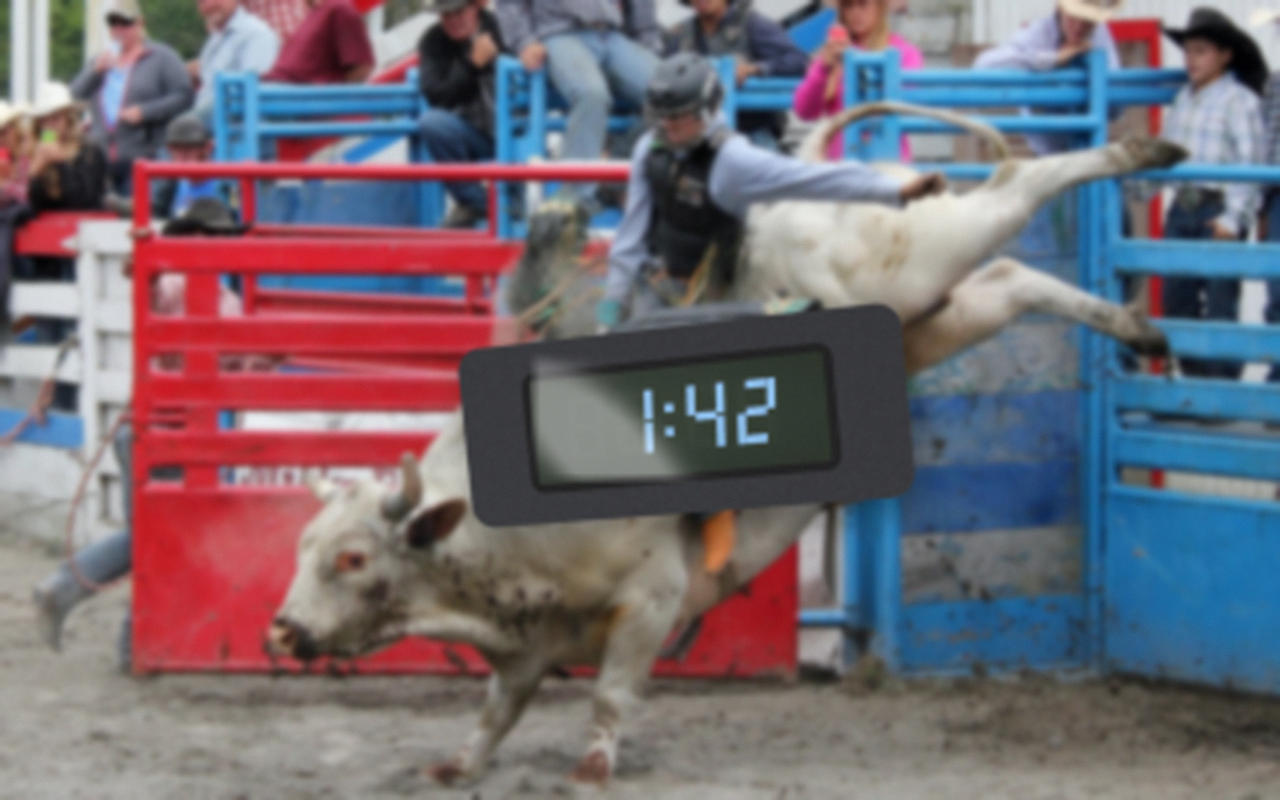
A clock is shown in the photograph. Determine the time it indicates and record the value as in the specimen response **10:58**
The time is **1:42**
